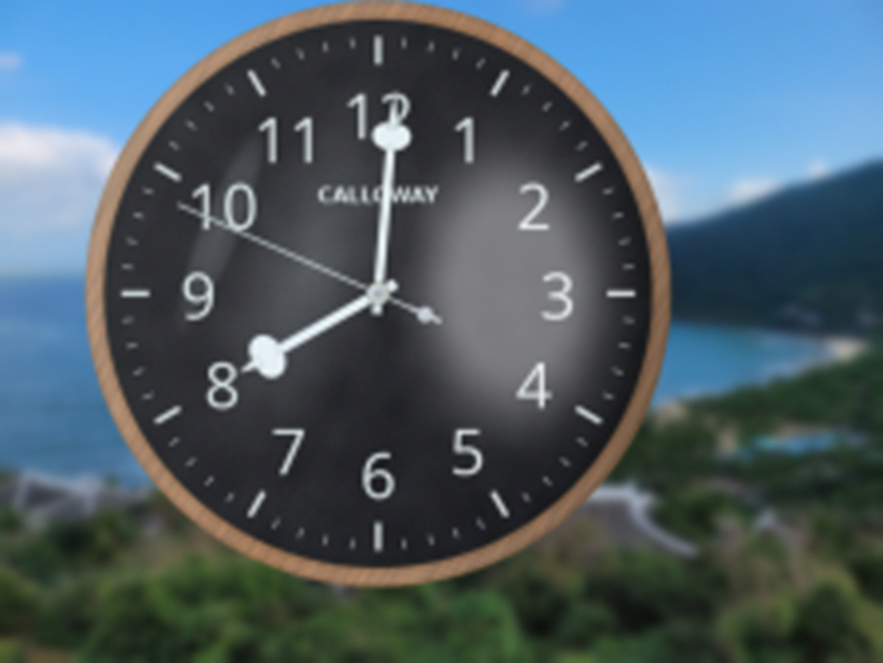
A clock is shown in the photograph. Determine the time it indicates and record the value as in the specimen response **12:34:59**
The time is **8:00:49**
